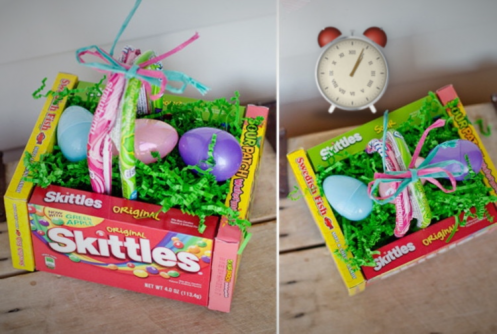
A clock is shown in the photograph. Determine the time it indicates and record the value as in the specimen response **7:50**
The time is **1:04**
